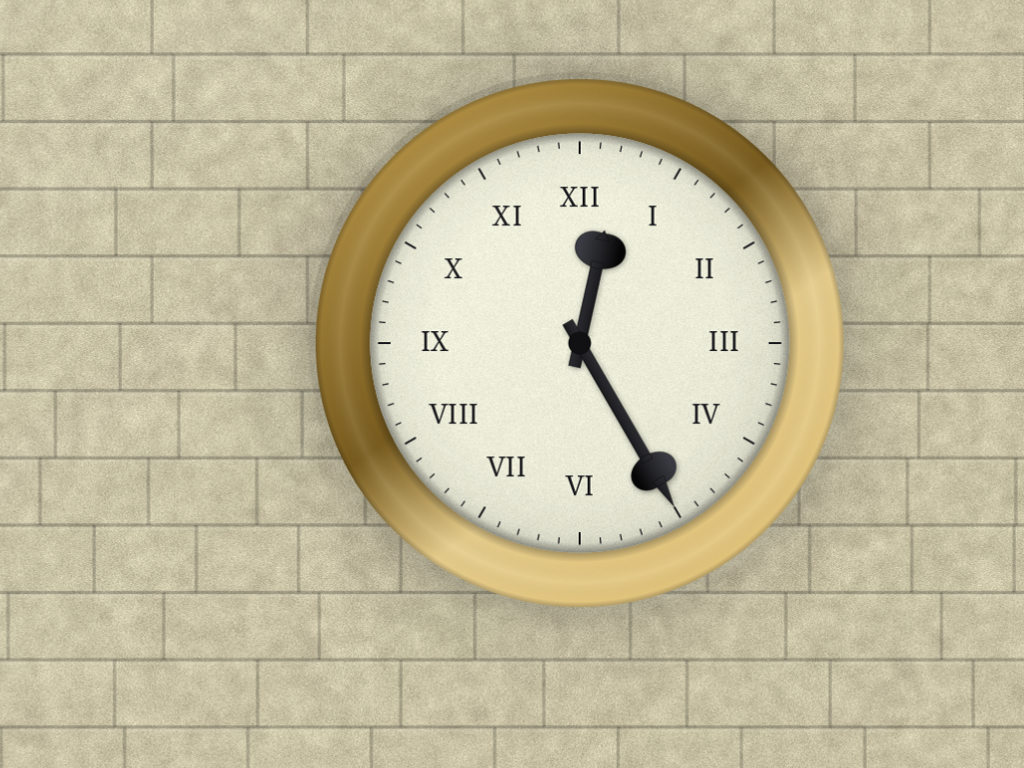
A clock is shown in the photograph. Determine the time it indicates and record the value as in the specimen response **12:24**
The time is **12:25**
